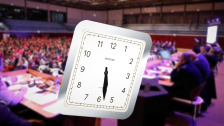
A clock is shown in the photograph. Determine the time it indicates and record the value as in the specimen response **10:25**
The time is **5:28**
